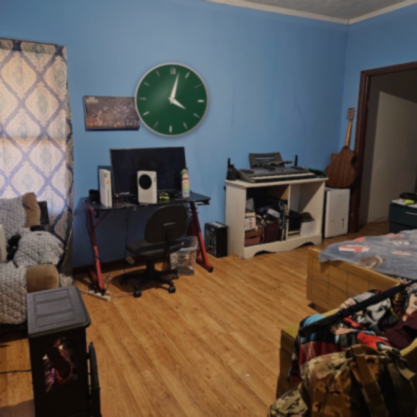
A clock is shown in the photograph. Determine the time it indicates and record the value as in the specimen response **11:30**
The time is **4:02**
